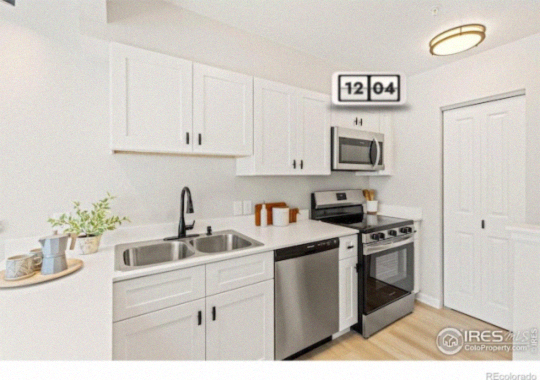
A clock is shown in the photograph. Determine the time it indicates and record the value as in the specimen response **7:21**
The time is **12:04**
